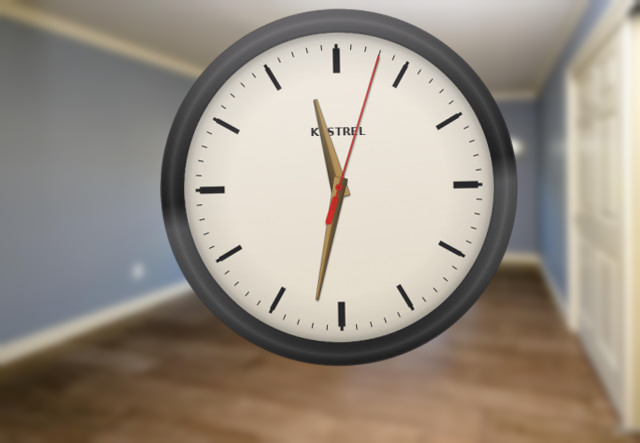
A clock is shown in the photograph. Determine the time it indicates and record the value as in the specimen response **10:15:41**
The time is **11:32:03**
